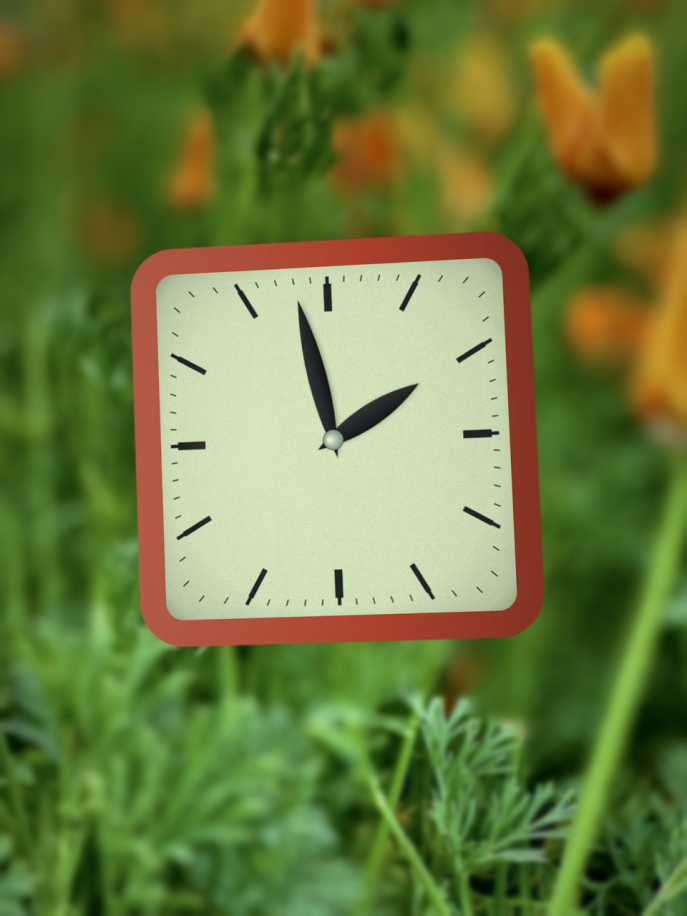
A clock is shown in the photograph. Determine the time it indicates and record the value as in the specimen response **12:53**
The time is **1:58**
